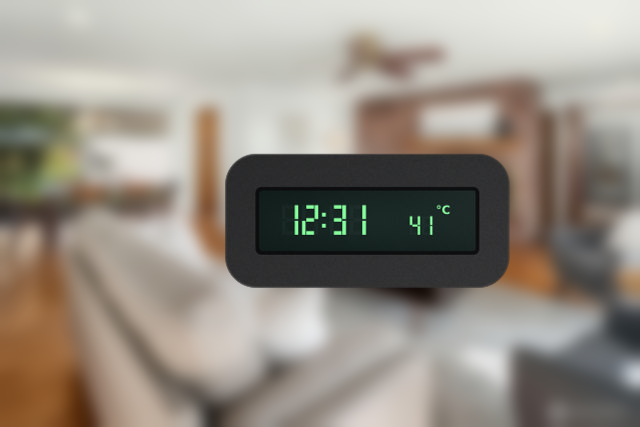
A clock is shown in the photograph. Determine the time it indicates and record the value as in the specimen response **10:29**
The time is **12:31**
